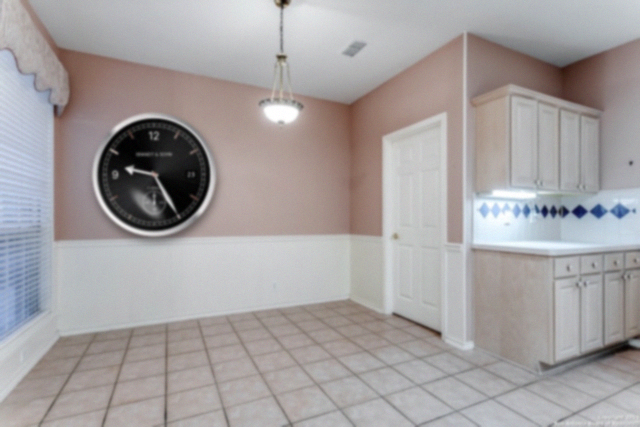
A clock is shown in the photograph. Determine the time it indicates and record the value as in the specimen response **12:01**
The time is **9:25**
